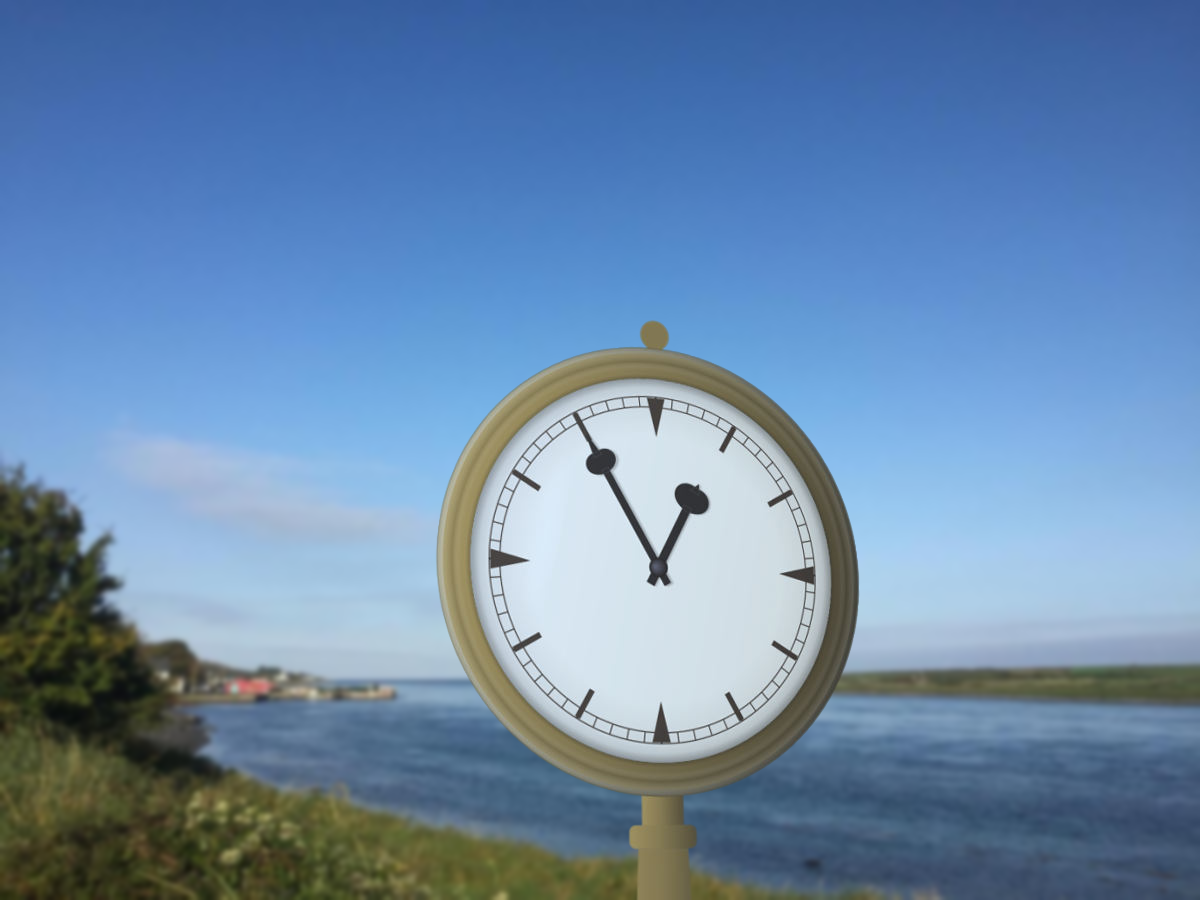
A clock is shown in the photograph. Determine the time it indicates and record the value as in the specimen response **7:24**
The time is **12:55**
